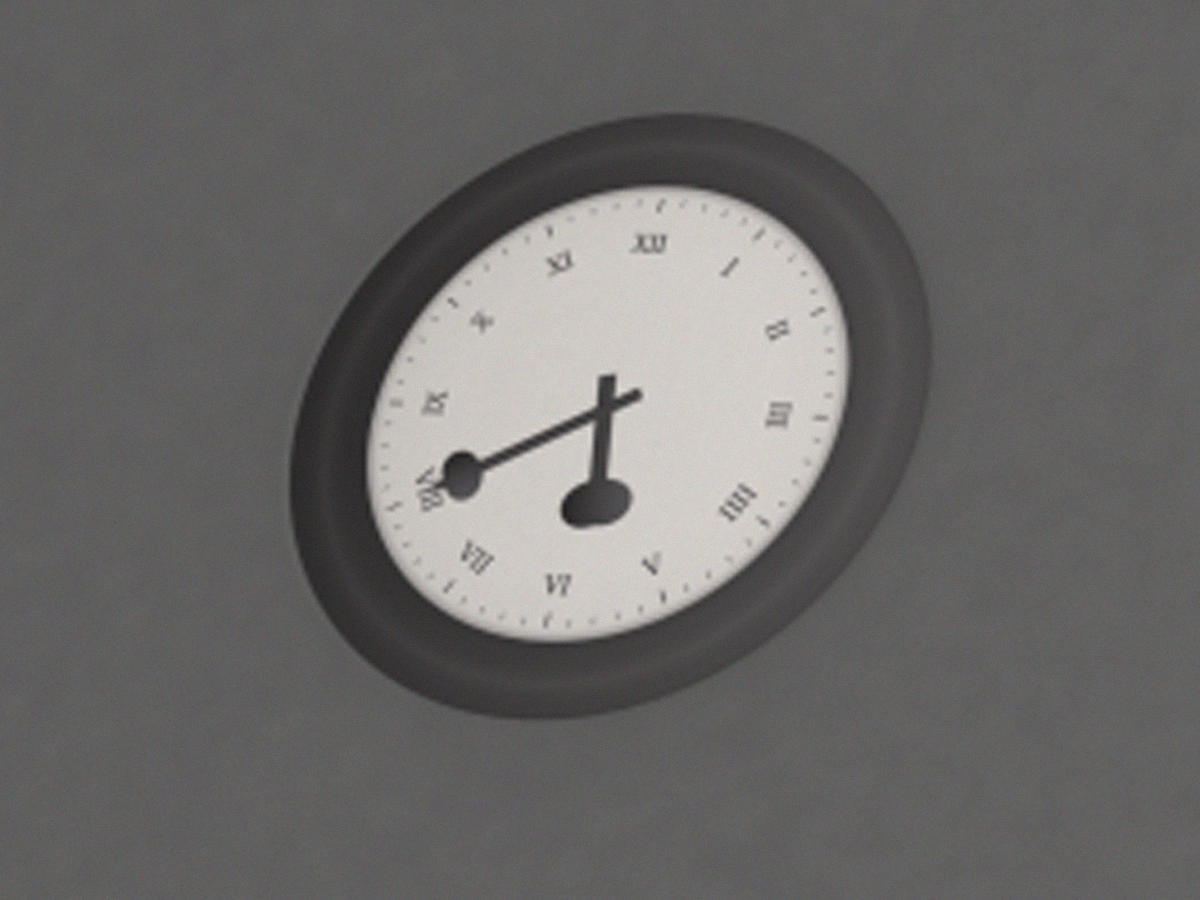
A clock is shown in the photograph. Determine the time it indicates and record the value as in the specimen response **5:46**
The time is **5:40**
